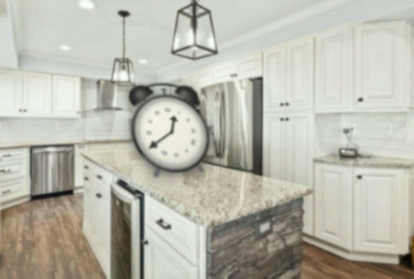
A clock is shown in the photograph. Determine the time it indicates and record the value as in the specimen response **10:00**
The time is **12:40**
